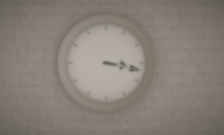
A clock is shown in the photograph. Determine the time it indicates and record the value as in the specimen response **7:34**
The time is **3:17**
